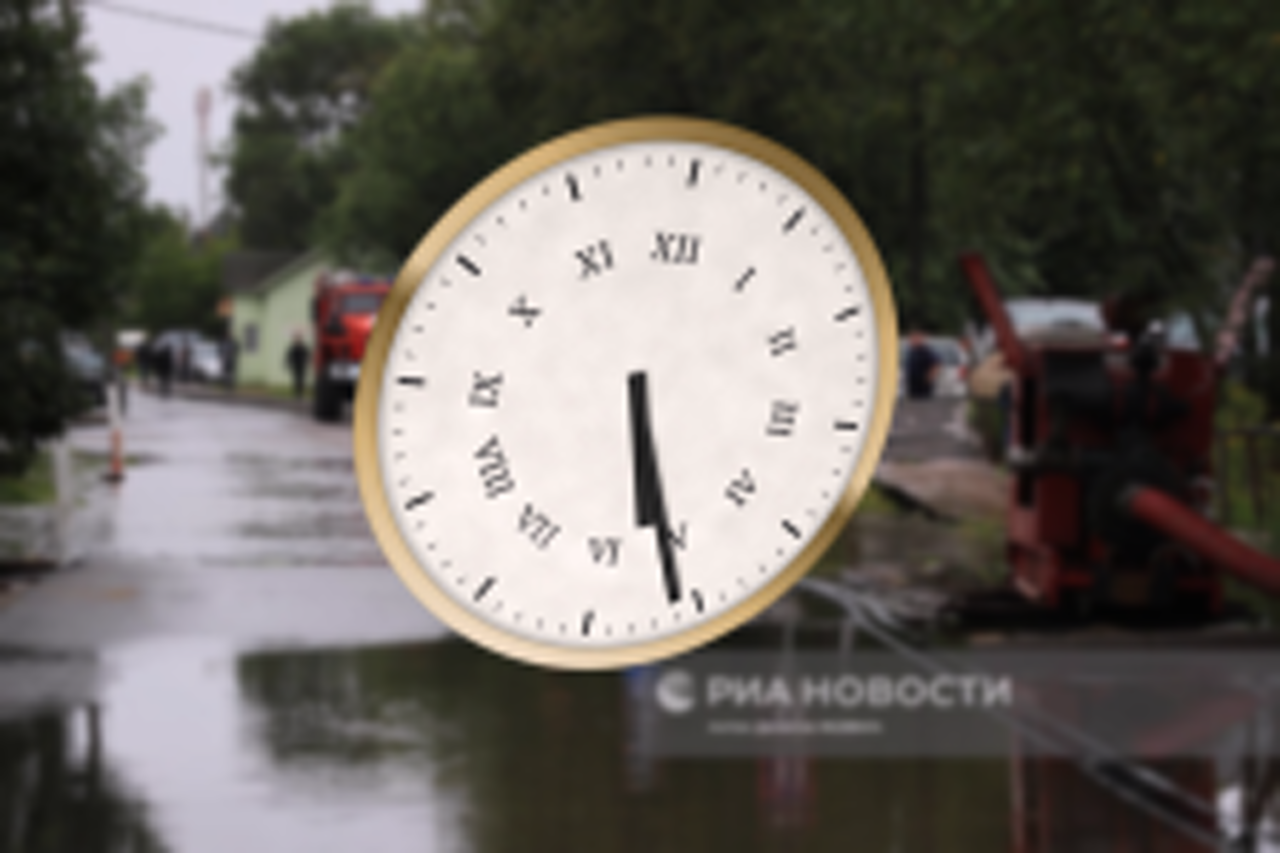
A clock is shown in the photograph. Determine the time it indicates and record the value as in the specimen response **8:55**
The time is **5:26**
